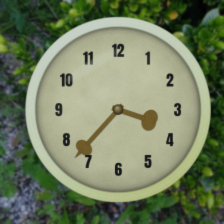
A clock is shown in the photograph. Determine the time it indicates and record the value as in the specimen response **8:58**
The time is **3:37**
